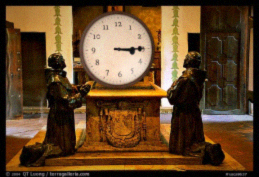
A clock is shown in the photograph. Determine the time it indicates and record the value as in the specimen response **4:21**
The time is **3:15**
